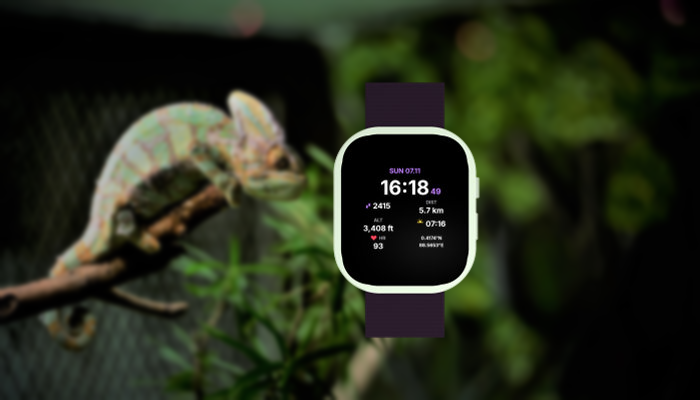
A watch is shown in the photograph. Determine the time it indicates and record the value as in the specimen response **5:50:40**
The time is **16:18:49**
